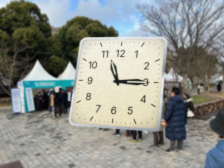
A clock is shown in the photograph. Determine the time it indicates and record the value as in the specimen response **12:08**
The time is **11:15**
